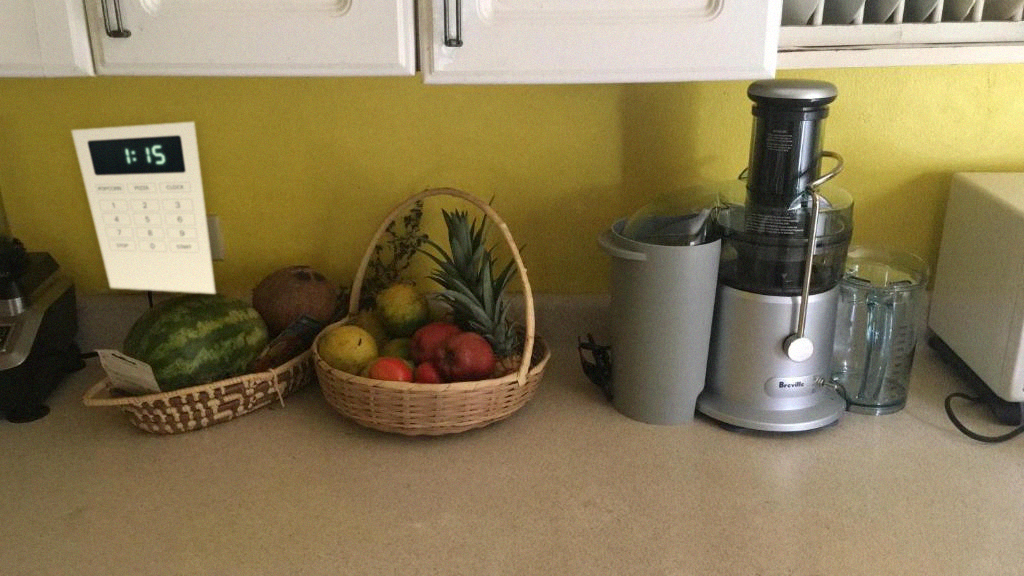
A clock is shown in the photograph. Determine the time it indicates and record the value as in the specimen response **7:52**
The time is **1:15**
